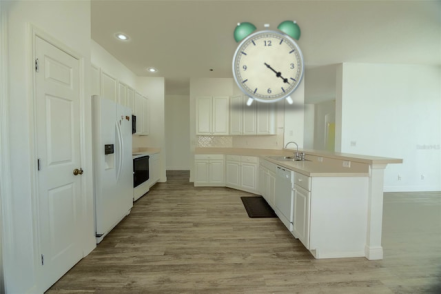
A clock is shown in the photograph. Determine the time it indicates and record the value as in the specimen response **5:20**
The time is **4:22**
